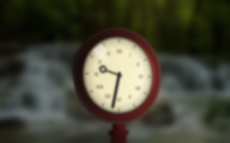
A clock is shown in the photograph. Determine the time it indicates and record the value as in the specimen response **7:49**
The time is **9:32**
